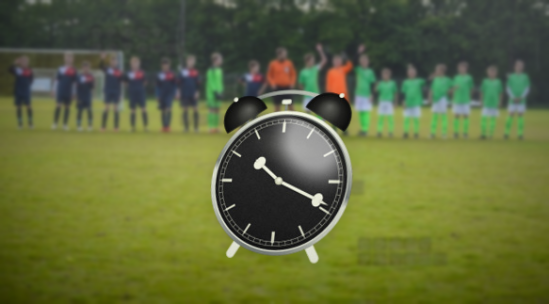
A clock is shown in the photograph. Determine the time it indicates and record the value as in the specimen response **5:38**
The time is **10:19**
